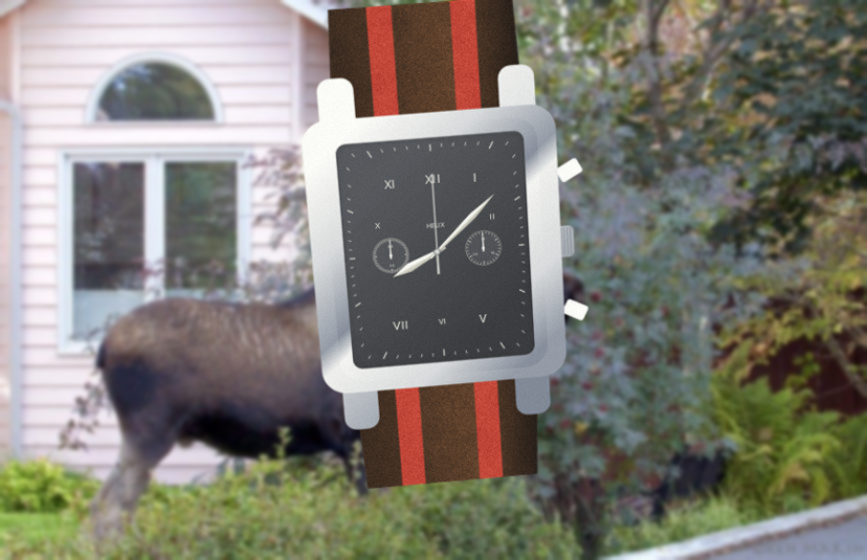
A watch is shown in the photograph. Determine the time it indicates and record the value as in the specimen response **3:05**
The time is **8:08**
